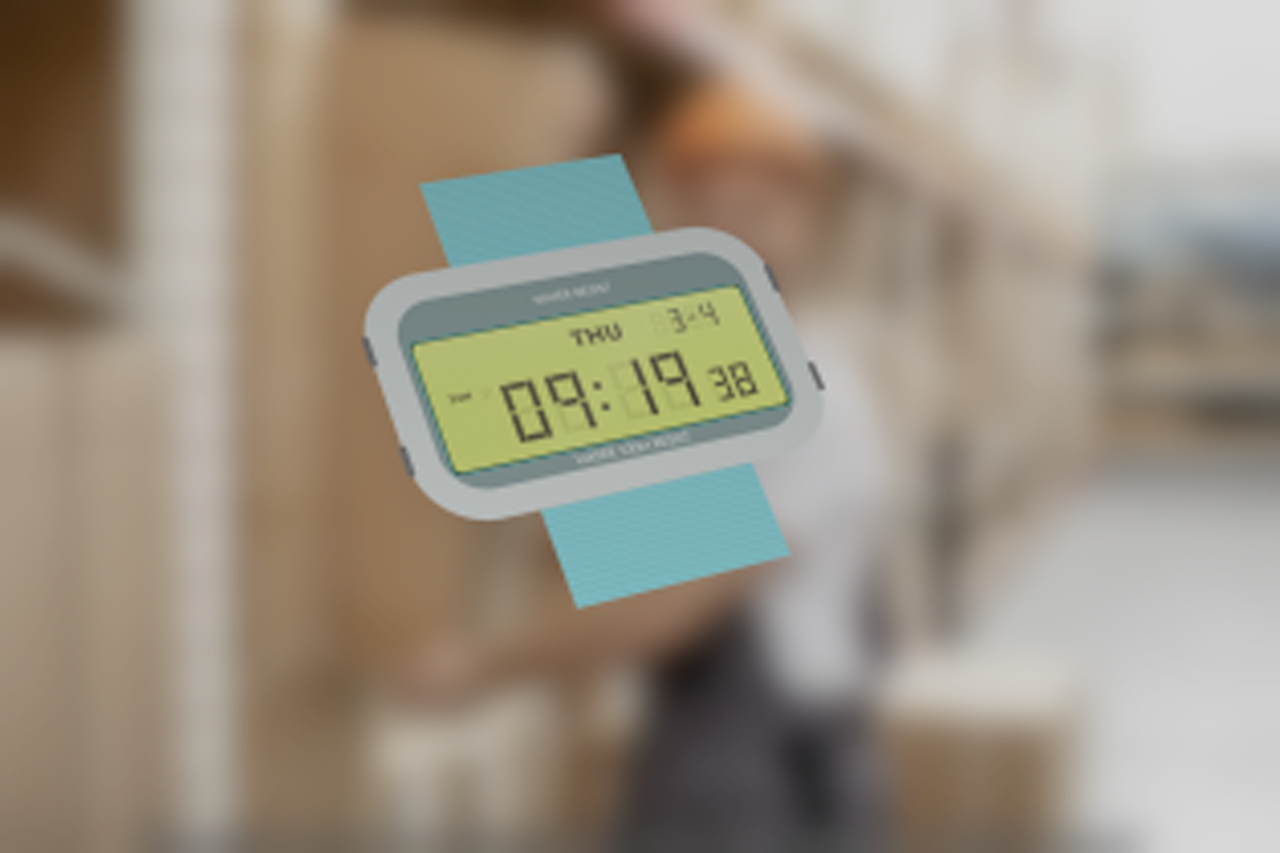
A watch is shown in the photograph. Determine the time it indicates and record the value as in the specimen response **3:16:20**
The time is **9:19:38**
